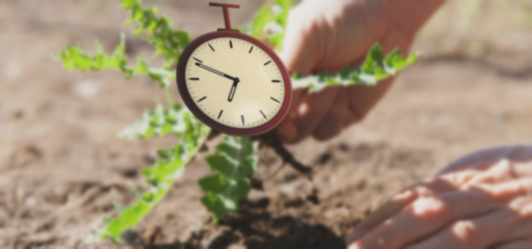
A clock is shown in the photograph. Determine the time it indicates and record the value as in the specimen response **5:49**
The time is **6:49**
